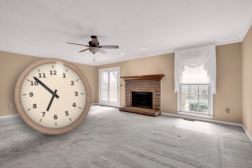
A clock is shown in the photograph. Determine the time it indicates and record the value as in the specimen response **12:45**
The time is **6:52**
